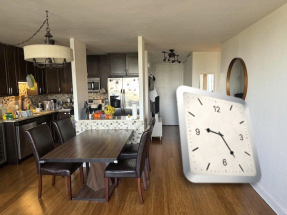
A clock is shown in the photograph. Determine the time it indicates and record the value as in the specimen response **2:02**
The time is **9:25**
